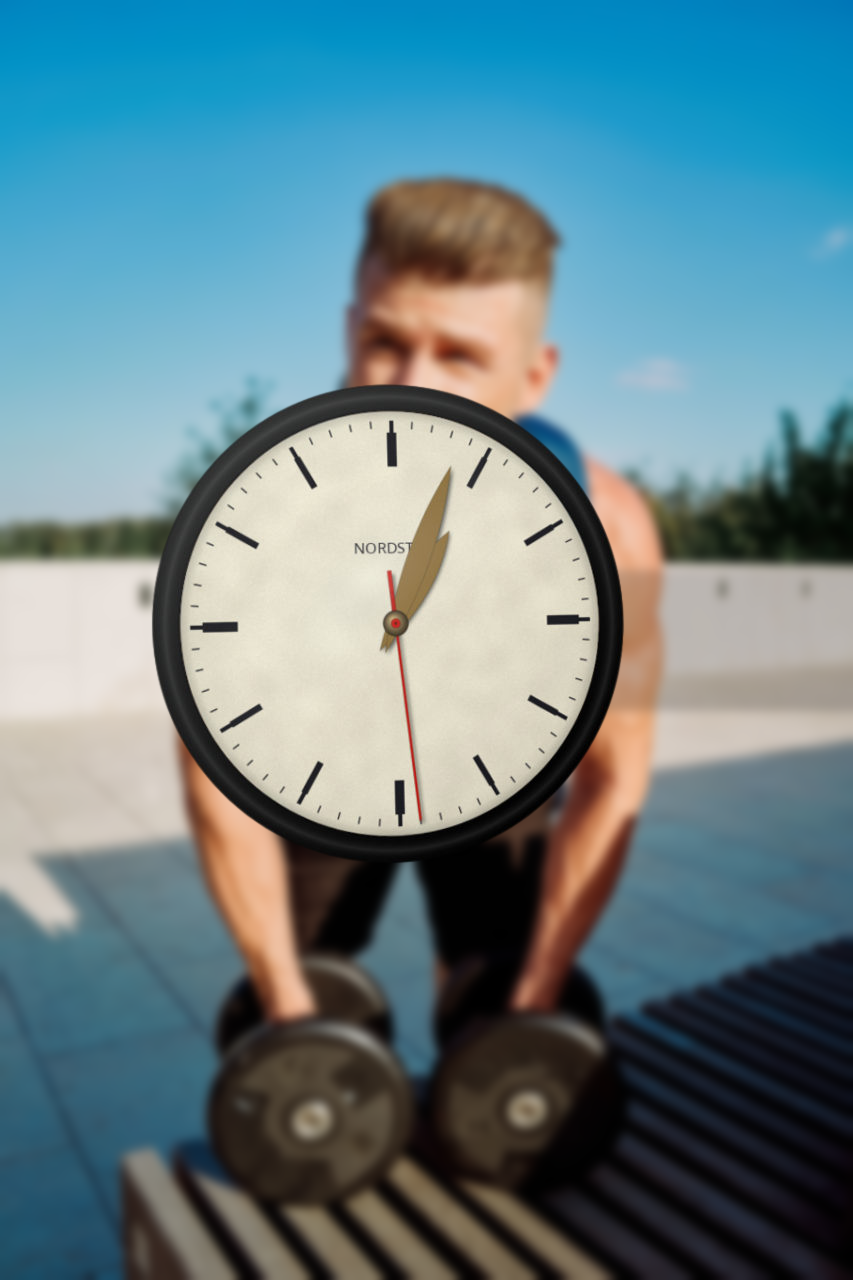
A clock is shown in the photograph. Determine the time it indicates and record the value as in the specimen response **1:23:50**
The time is **1:03:29**
